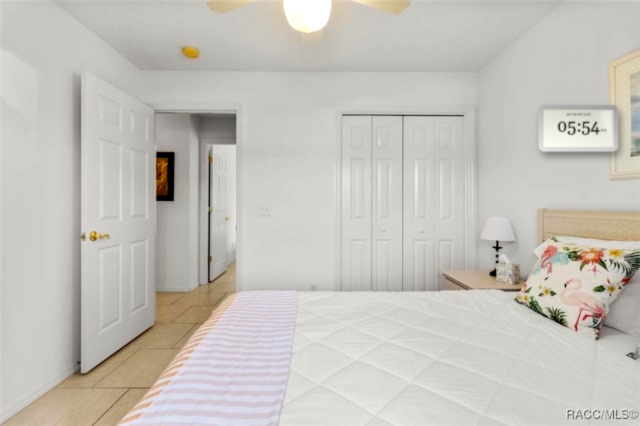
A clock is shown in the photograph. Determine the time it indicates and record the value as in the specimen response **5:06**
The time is **5:54**
